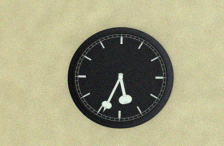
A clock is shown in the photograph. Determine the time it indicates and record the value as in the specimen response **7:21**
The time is **5:34**
